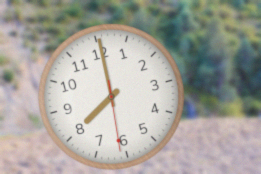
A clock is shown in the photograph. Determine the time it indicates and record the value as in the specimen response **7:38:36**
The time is **8:00:31**
